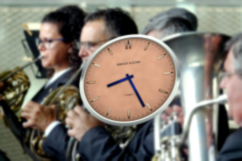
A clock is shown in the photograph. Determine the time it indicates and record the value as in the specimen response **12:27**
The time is **8:26**
